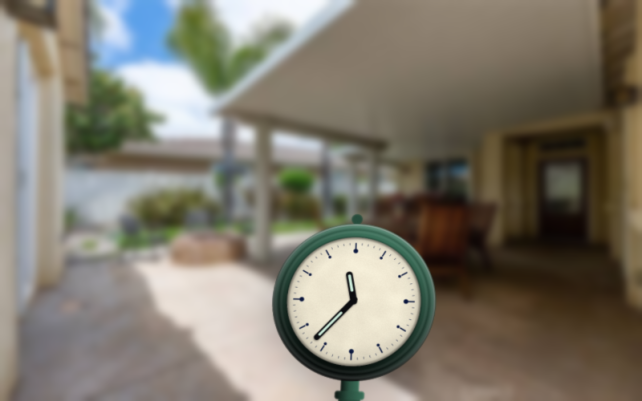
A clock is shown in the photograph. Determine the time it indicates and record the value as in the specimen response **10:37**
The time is **11:37**
